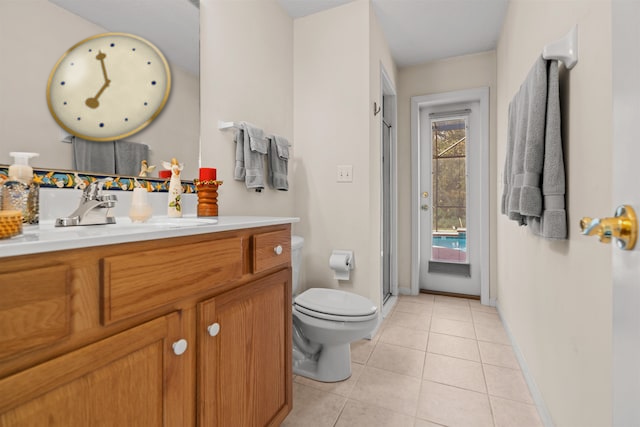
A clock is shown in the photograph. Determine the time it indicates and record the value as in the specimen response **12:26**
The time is **6:57**
